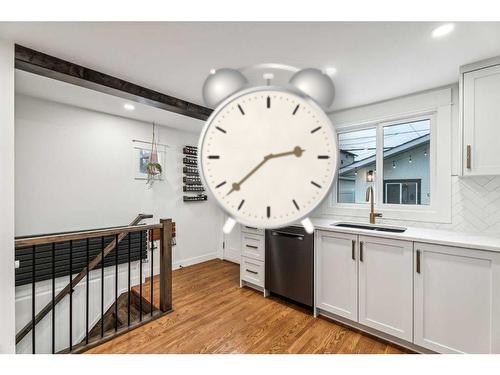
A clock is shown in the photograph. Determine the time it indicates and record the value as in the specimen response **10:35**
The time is **2:38**
